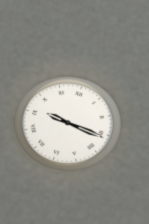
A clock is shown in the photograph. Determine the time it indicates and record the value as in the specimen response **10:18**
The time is **9:16**
